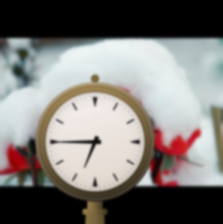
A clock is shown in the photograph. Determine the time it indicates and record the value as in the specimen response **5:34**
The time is **6:45**
